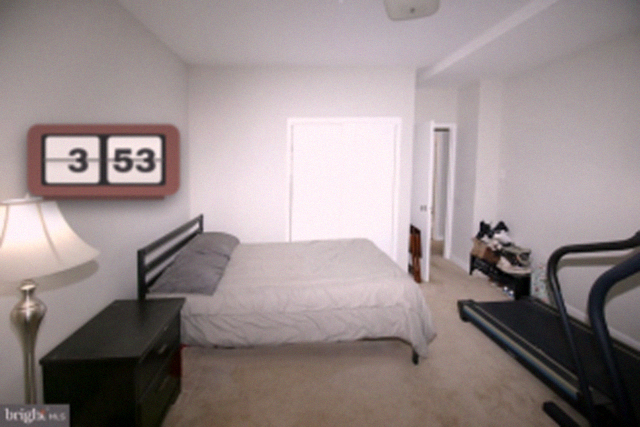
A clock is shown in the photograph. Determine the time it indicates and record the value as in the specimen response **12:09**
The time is **3:53**
